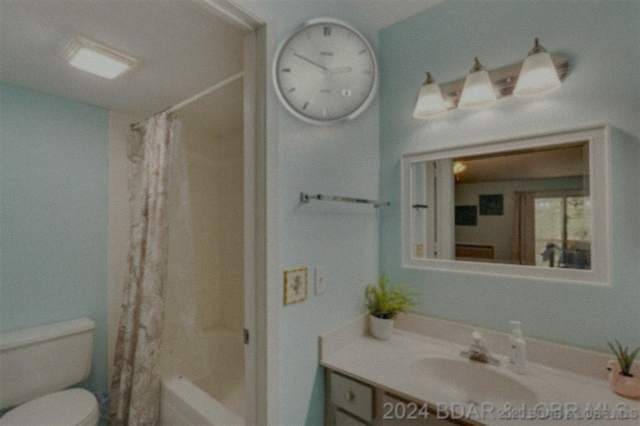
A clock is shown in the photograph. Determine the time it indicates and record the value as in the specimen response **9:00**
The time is **2:49**
